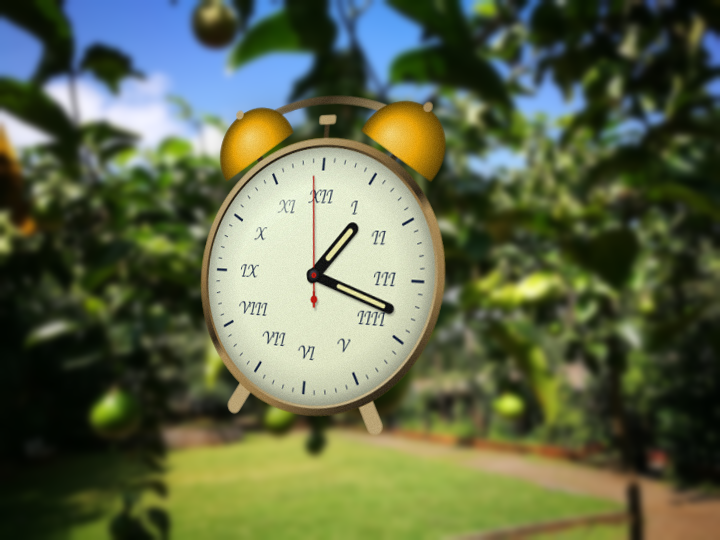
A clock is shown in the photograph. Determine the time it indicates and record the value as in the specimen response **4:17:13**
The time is **1:17:59**
